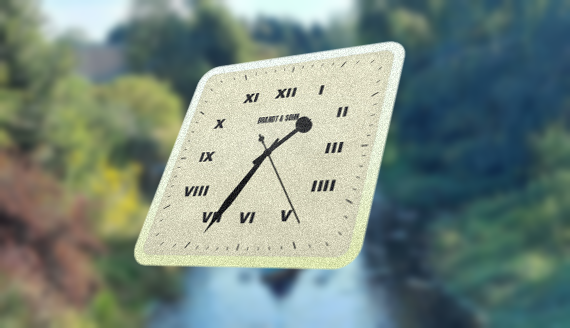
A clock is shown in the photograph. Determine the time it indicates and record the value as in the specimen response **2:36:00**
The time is **1:34:24**
